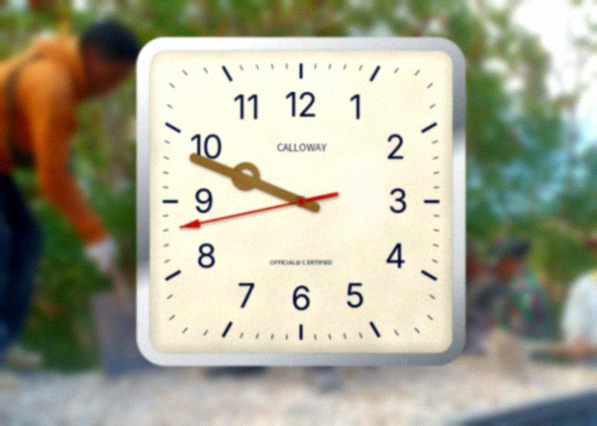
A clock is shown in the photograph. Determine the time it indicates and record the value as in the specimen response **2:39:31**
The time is **9:48:43**
